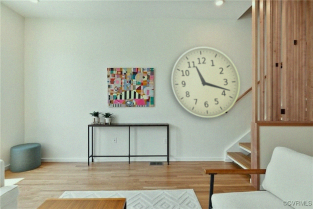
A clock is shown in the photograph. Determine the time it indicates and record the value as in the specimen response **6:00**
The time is **11:18**
